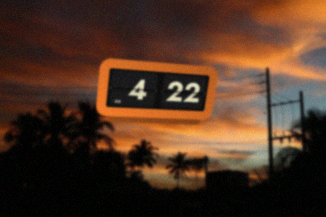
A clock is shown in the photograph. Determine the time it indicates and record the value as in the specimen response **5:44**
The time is **4:22**
